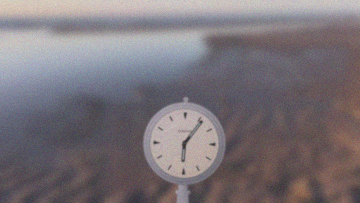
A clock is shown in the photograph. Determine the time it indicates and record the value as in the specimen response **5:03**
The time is **6:06**
